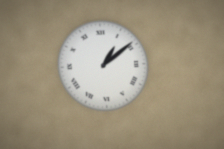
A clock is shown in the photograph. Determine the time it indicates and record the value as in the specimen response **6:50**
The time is **1:09**
